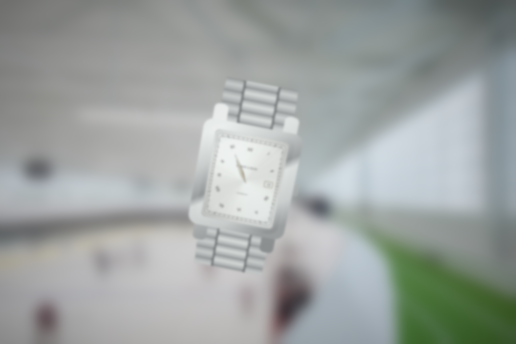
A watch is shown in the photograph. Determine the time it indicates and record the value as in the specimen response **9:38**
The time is **10:55**
